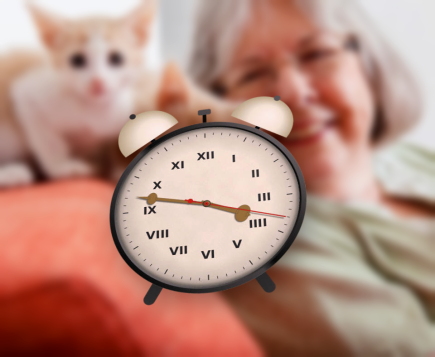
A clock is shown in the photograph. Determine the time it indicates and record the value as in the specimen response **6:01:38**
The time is **3:47:18**
